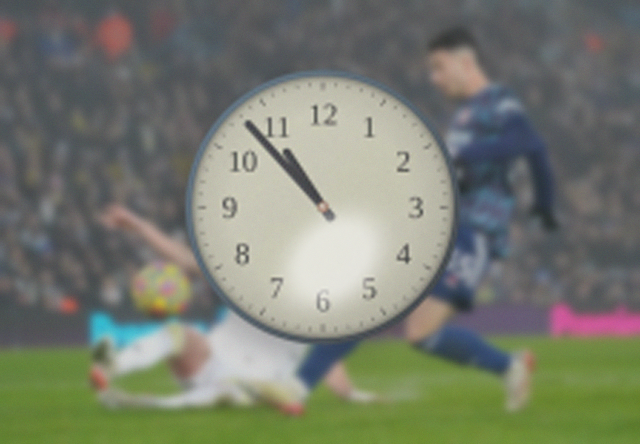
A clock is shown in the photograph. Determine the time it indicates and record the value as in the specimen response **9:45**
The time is **10:53**
